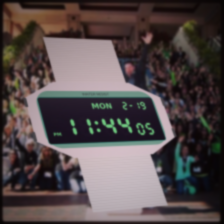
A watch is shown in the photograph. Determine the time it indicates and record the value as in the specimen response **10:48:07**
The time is **11:44:05**
